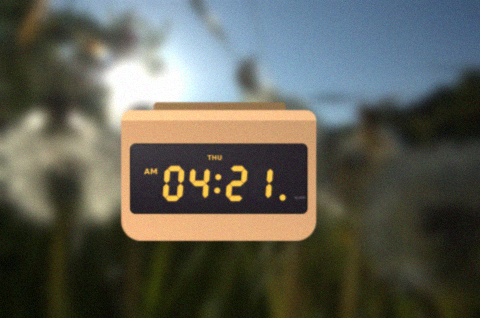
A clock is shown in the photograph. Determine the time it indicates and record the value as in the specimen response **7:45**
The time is **4:21**
